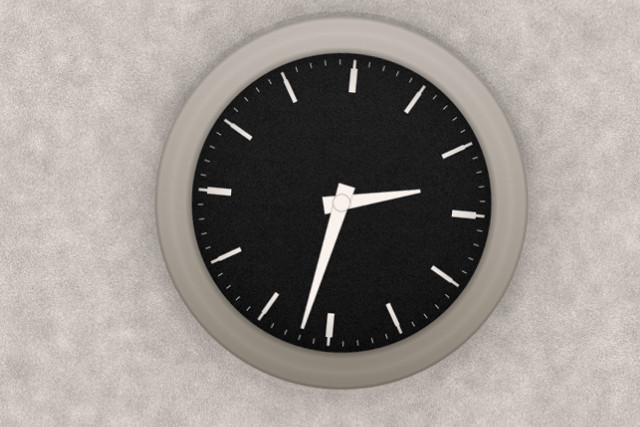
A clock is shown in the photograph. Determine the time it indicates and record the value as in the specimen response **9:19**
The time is **2:32**
